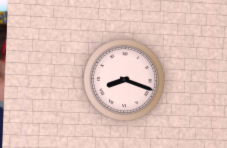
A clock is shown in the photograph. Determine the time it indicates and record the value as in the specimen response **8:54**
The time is **8:18**
